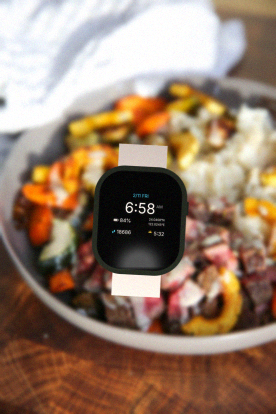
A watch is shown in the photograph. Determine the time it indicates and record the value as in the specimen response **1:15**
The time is **6:58**
